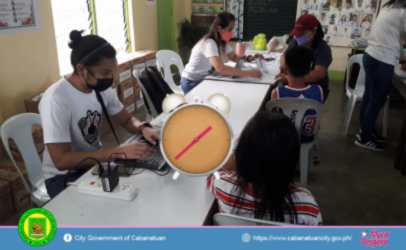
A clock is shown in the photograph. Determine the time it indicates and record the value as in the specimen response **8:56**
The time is **1:38**
